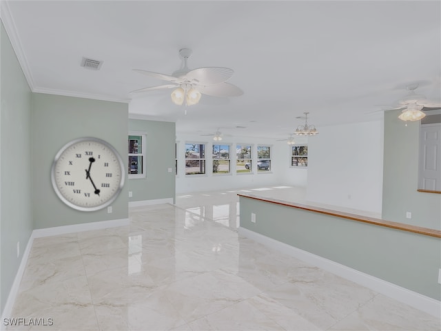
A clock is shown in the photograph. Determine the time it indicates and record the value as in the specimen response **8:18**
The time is **12:25**
